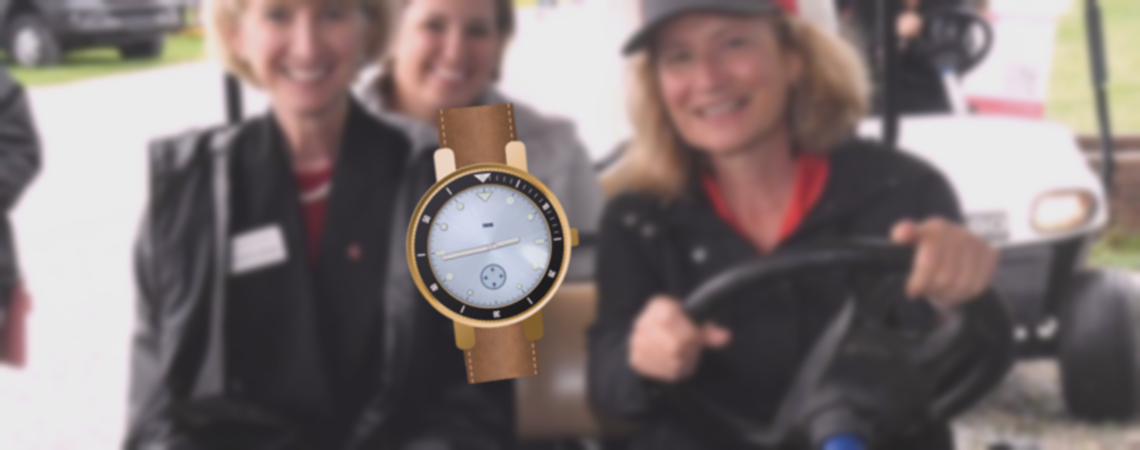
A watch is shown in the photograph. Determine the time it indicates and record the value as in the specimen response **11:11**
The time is **2:44**
